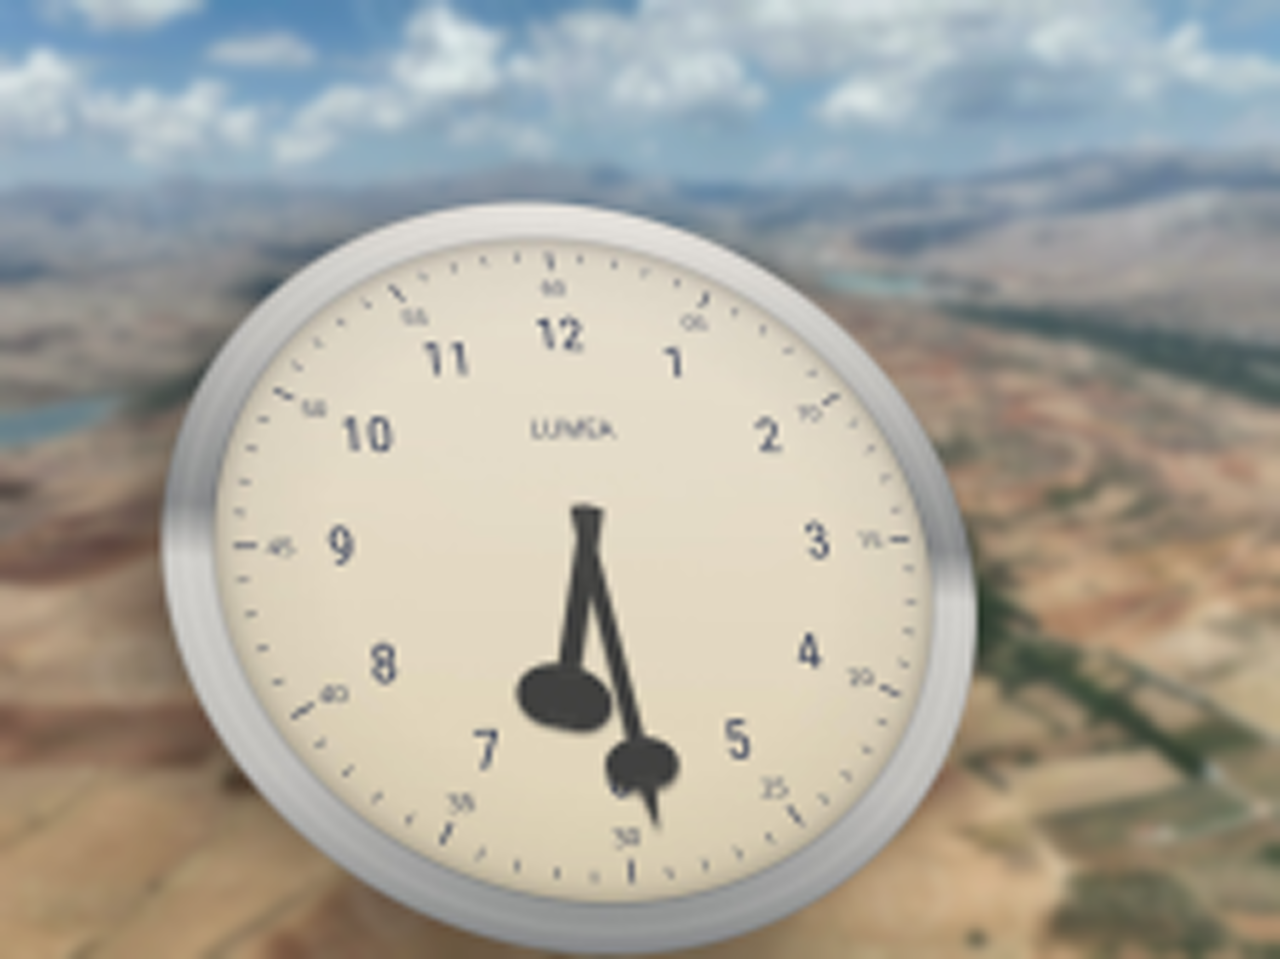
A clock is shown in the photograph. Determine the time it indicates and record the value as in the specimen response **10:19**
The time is **6:29**
